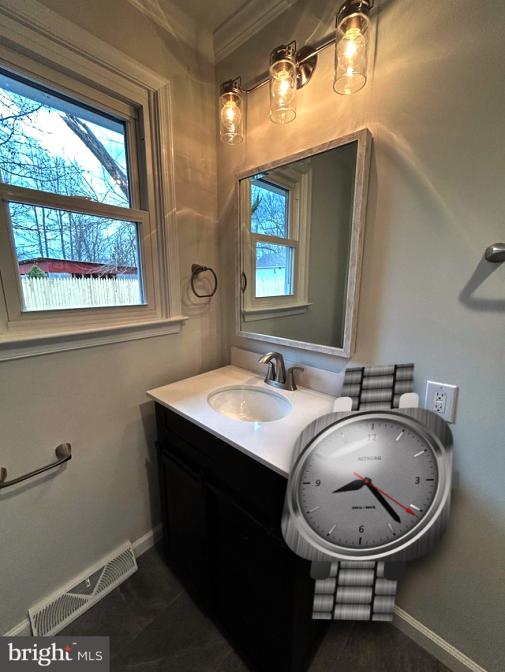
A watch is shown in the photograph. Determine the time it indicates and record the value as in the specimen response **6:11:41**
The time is **8:23:21**
